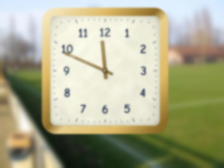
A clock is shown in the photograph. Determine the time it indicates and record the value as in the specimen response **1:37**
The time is **11:49**
